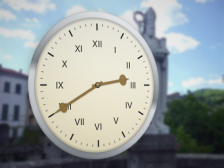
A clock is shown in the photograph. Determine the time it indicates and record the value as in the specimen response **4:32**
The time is **2:40**
